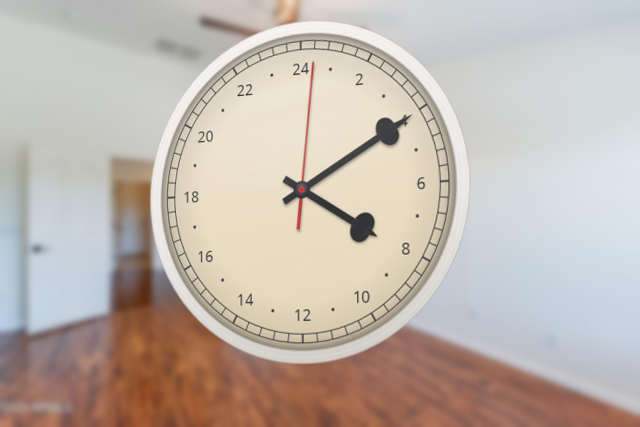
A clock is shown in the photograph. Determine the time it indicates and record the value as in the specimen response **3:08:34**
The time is **8:10:01**
